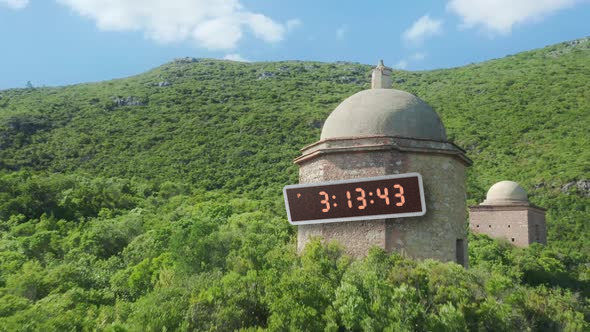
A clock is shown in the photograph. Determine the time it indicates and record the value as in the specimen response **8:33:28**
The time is **3:13:43**
